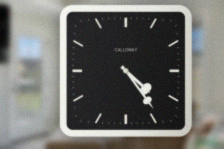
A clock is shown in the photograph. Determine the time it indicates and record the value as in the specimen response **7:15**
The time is **4:24**
